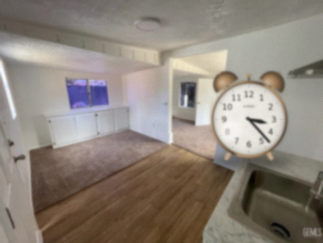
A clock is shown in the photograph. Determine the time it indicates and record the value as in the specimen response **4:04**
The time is **3:23**
